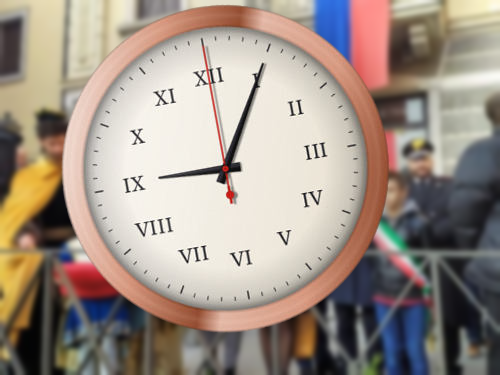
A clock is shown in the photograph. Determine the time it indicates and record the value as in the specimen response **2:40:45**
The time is **9:05:00**
